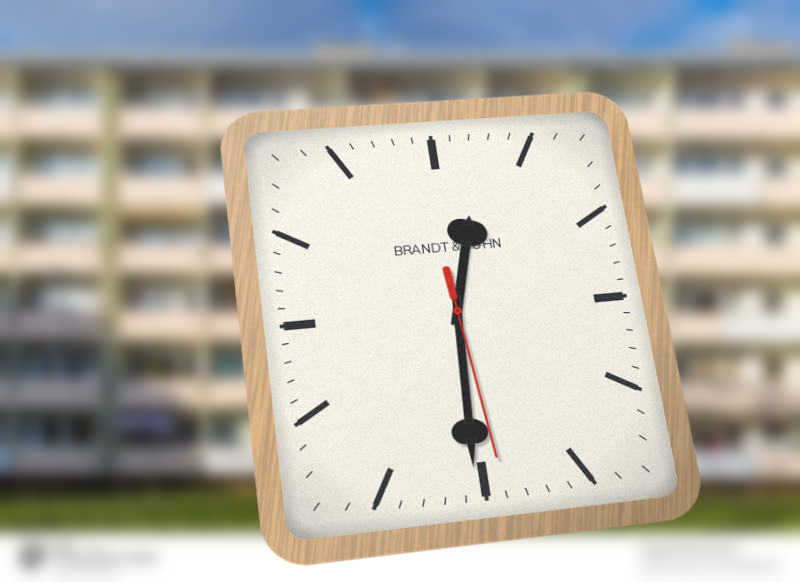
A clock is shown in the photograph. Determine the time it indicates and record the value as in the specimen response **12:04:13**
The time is **12:30:29**
